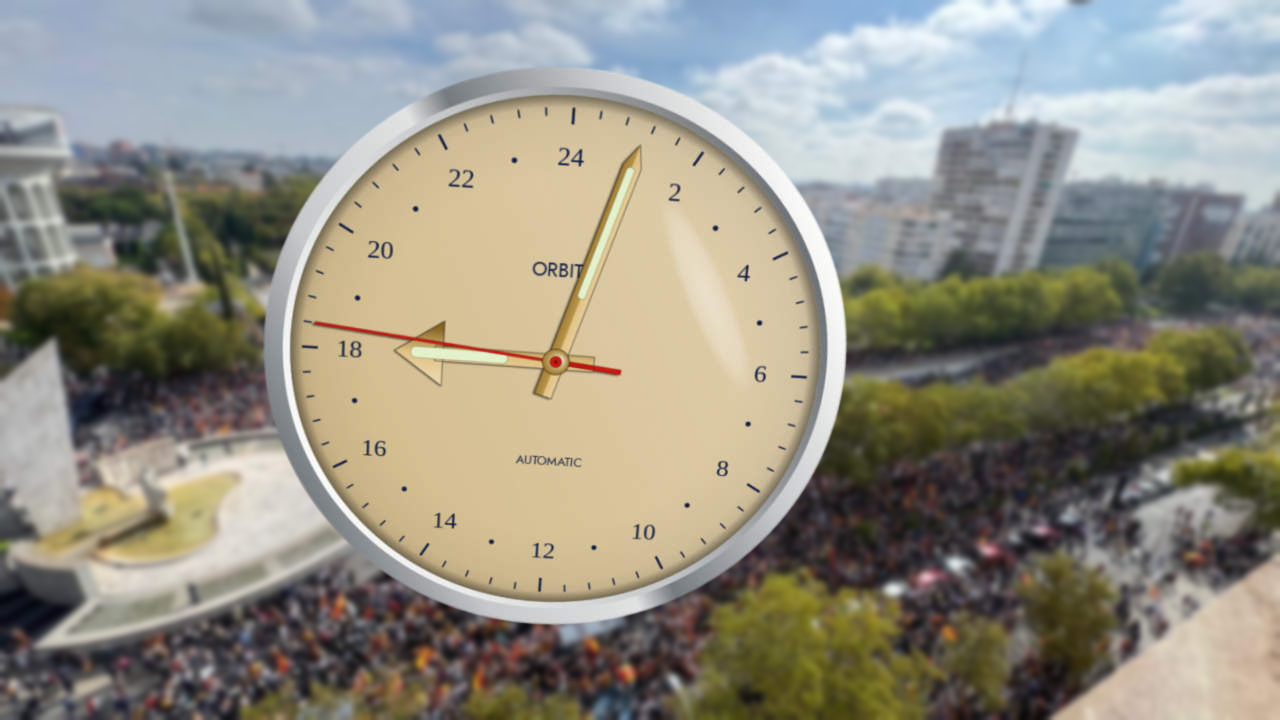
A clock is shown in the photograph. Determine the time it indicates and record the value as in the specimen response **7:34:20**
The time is **18:02:46**
